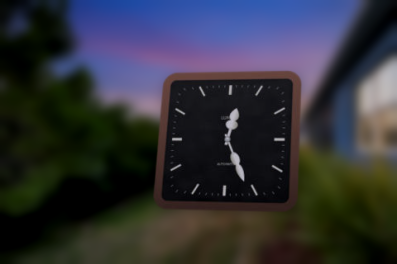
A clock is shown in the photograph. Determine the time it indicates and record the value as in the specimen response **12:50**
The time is **12:26**
